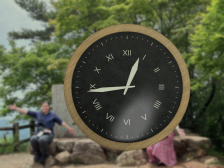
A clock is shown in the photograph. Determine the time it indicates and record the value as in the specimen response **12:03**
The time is **12:44**
